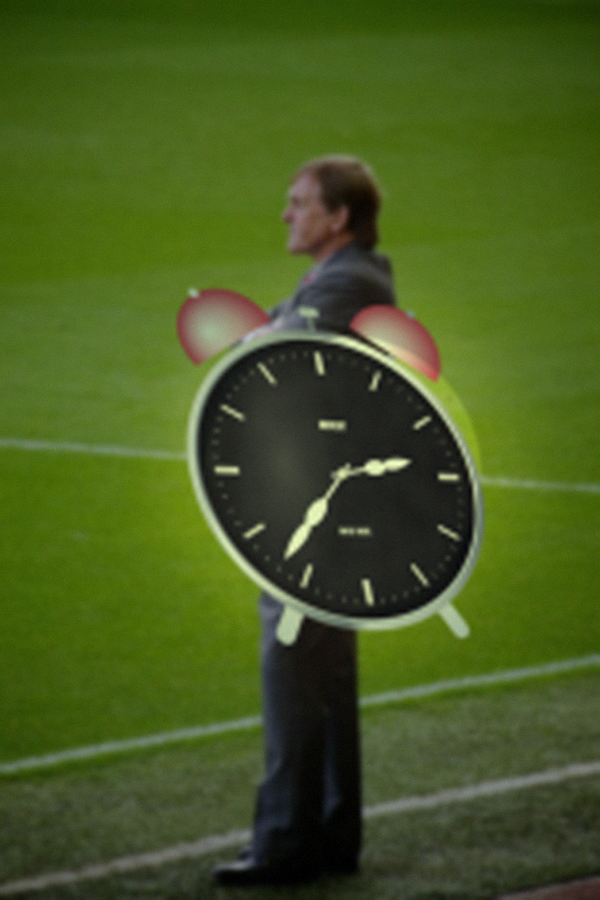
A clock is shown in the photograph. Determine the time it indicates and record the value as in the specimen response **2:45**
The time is **2:37**
